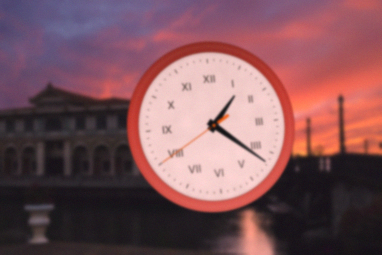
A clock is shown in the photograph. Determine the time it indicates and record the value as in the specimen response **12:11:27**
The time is **1:21:40**
